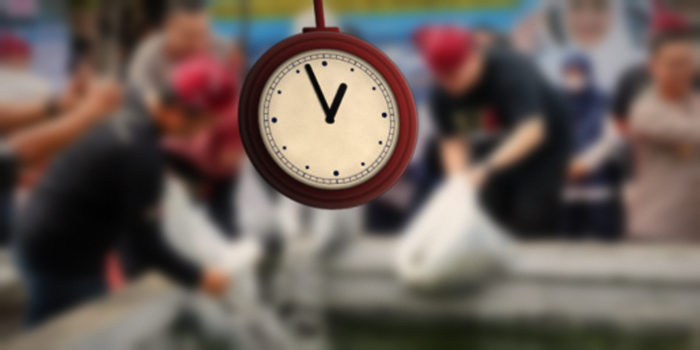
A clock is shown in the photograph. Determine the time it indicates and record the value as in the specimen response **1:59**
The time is **12:57**
